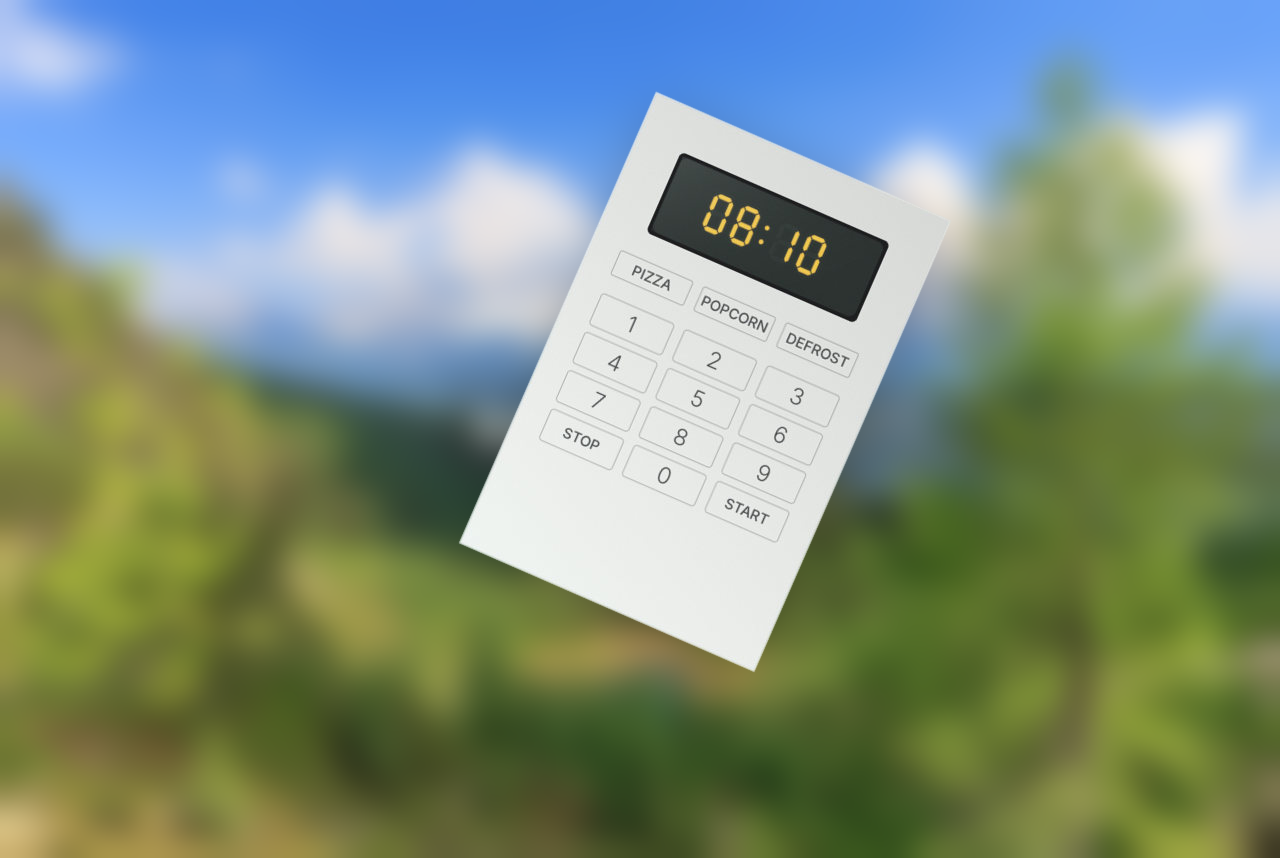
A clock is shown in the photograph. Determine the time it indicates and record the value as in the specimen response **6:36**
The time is **8:10**
